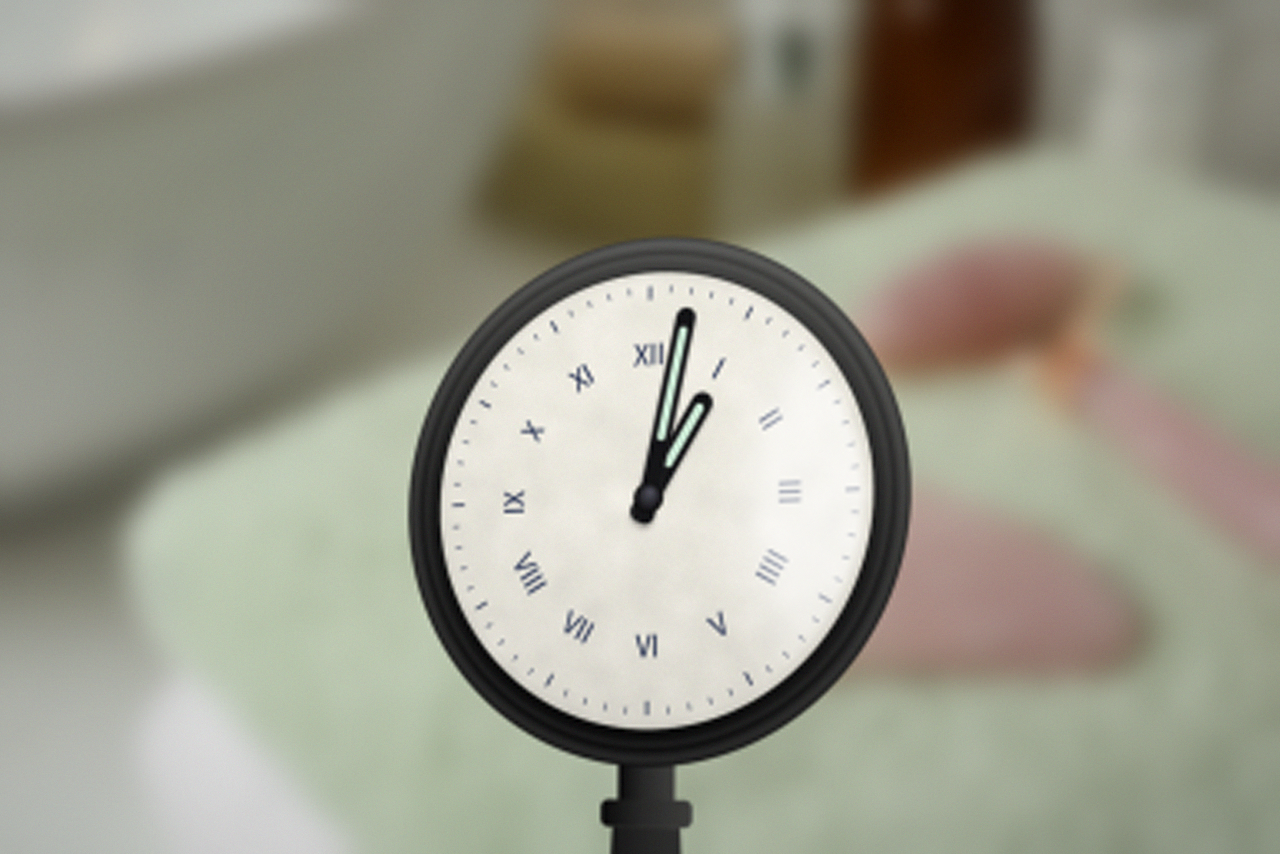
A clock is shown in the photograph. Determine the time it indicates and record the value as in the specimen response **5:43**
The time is **1:02**
